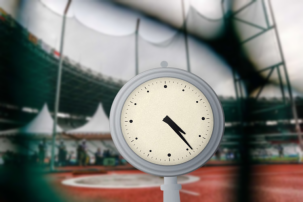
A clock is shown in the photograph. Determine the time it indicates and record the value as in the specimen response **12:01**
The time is **4:24**
